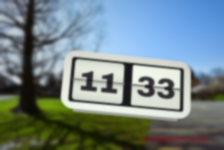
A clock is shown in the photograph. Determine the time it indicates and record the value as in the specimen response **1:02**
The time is **11:33**
